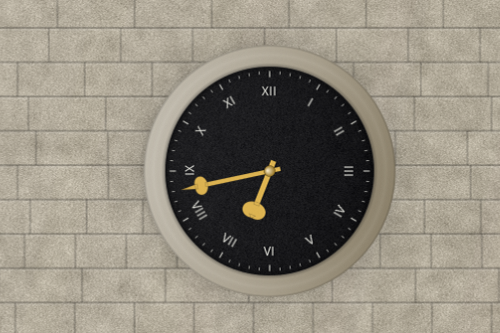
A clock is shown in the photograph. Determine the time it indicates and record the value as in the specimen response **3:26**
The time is **6:43**
